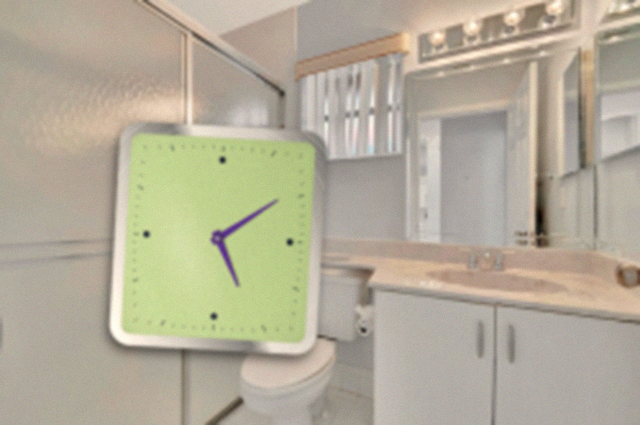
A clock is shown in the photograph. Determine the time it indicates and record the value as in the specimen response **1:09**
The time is **5:09**
